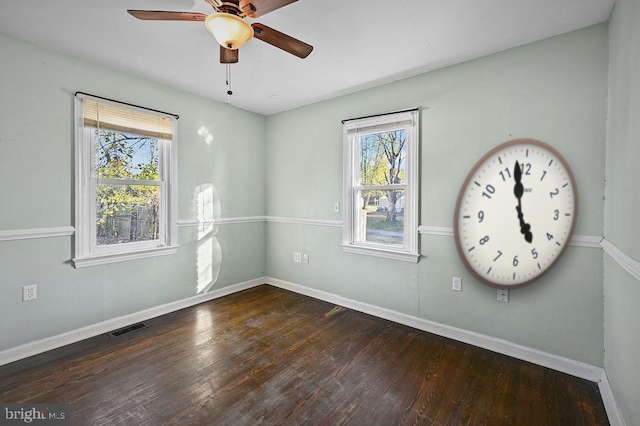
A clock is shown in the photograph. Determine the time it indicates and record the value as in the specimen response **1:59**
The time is **4:58**
